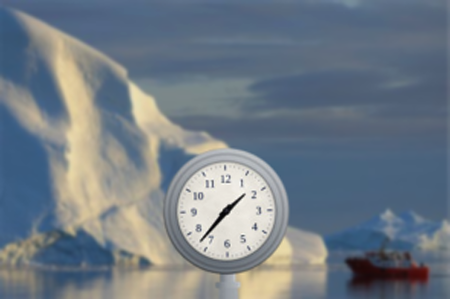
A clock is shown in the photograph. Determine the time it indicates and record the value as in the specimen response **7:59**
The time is **1:37**
